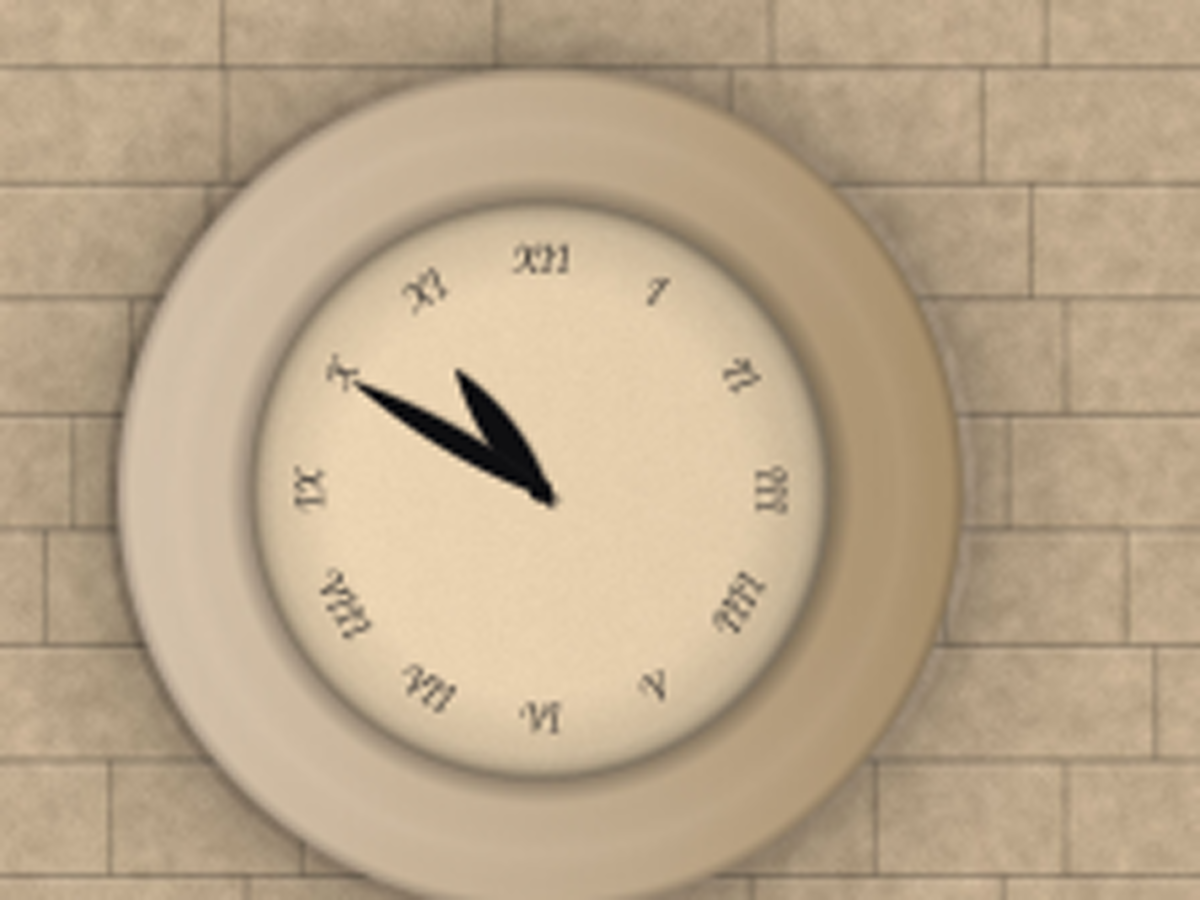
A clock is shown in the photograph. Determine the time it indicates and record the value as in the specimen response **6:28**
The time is **10:50**
